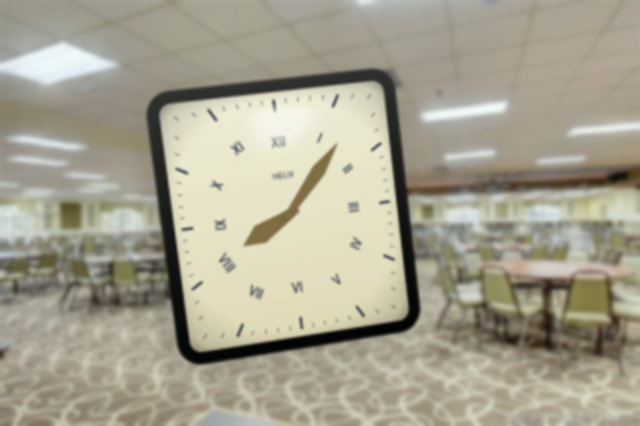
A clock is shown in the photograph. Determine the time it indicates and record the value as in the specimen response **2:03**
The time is **8:07**
